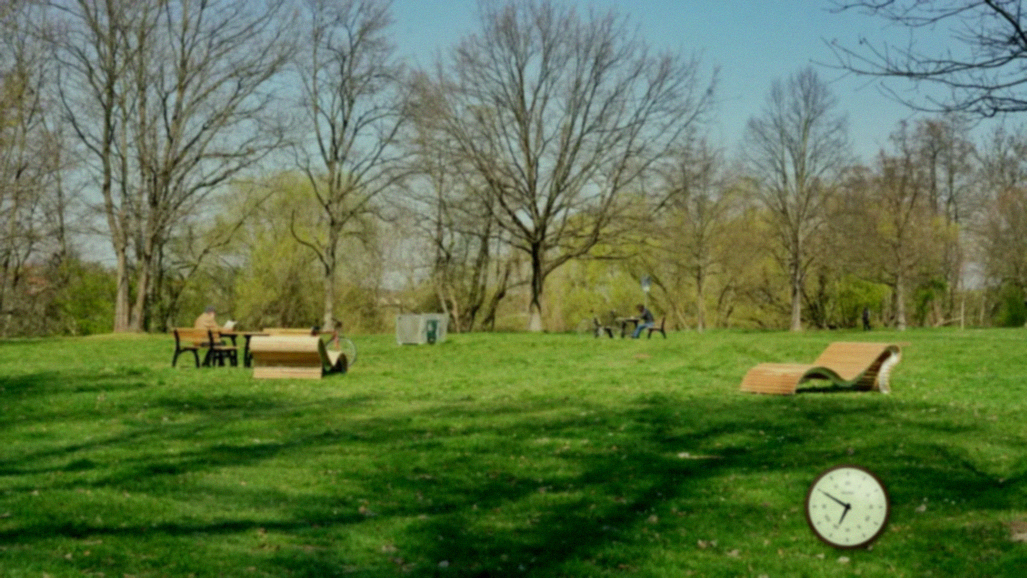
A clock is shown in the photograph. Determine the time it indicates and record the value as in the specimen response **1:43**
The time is **6:50**
